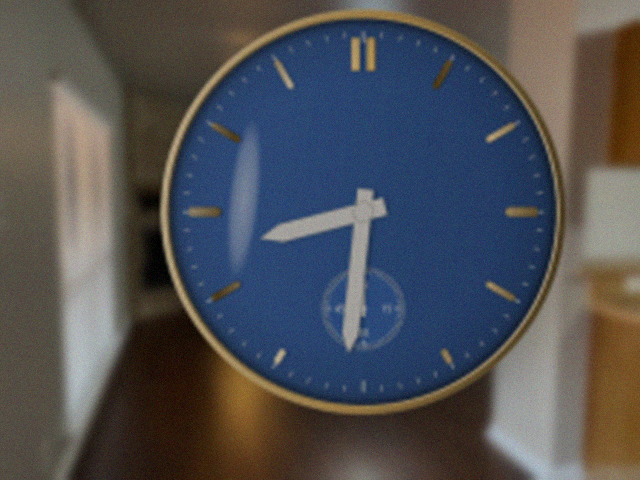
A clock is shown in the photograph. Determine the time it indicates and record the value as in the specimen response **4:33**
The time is **8:31**
